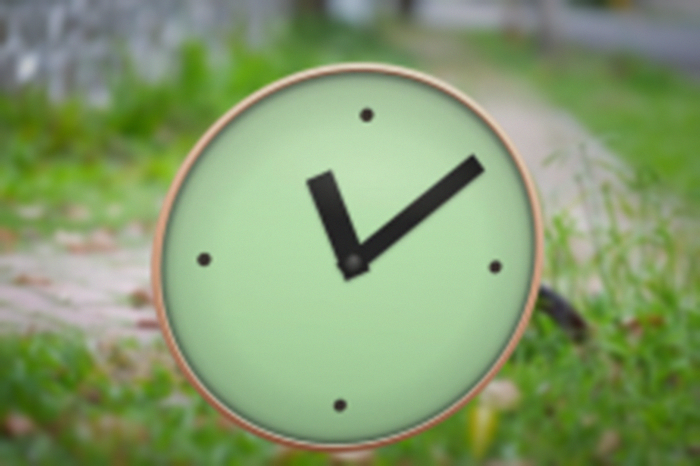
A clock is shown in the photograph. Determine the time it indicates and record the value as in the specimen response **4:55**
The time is **11:08**
